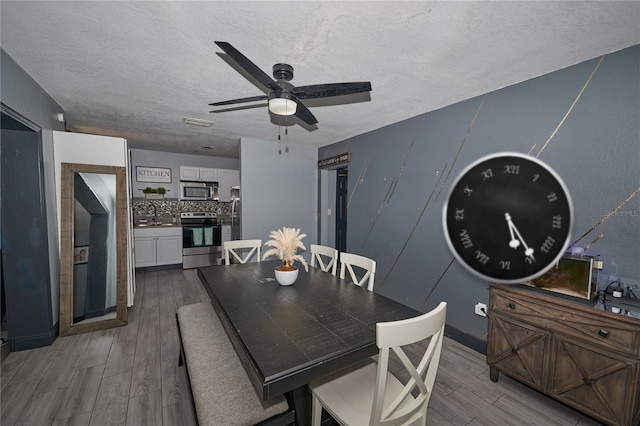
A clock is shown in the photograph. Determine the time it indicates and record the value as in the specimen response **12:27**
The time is **5:24**
